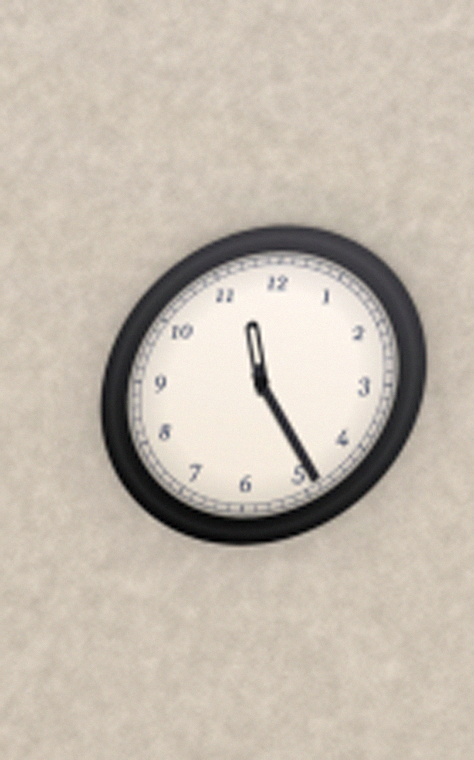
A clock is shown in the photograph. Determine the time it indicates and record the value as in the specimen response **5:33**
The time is **11:24**
